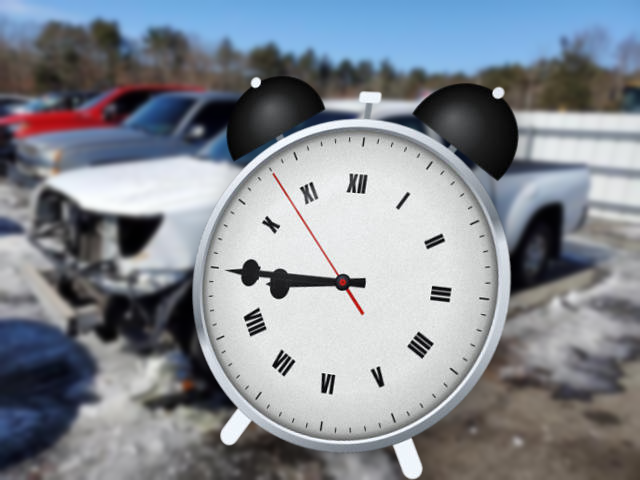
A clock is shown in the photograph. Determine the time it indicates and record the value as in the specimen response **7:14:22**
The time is **8:44:53**
